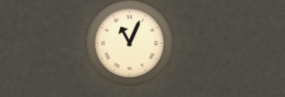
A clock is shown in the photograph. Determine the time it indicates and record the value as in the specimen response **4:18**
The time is **11:04**
